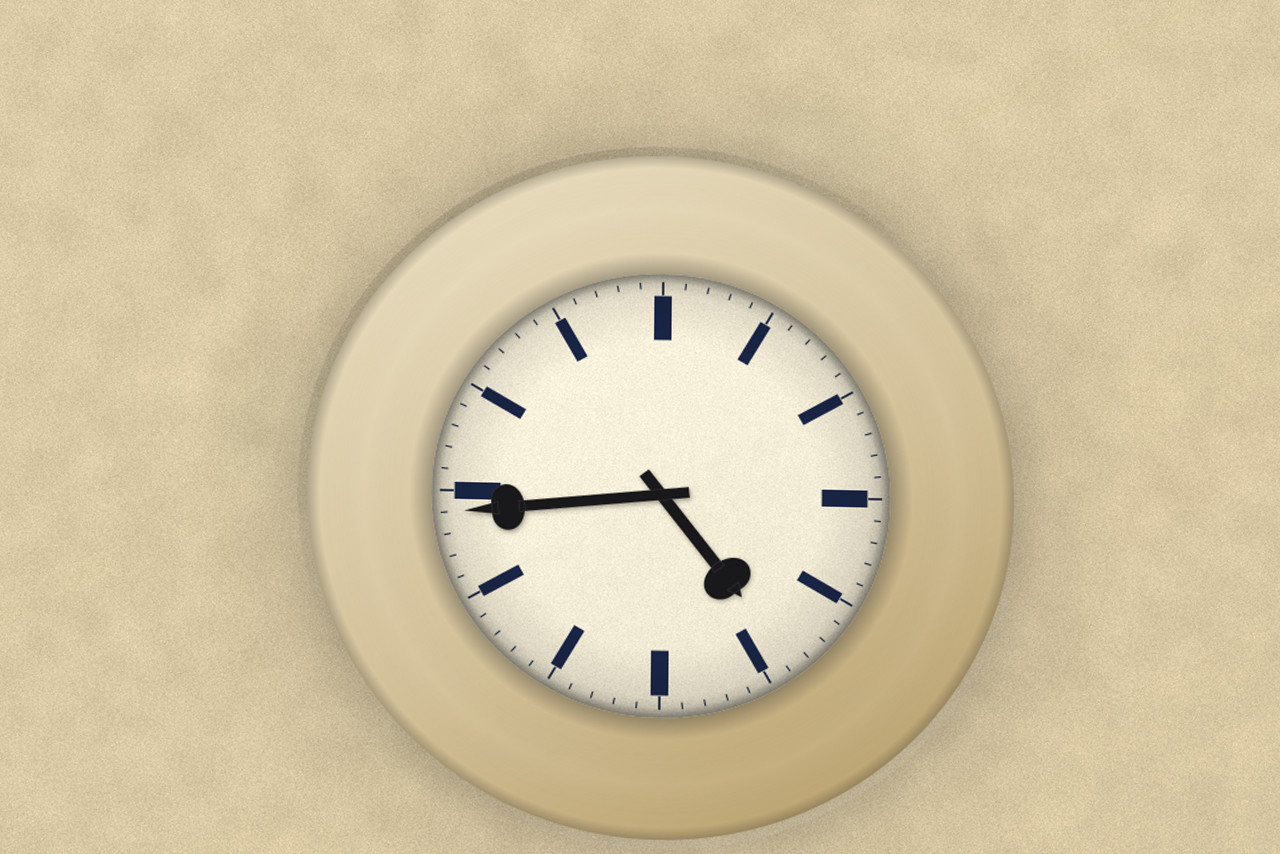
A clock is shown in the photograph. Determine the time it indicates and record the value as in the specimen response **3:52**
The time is **4:44**
